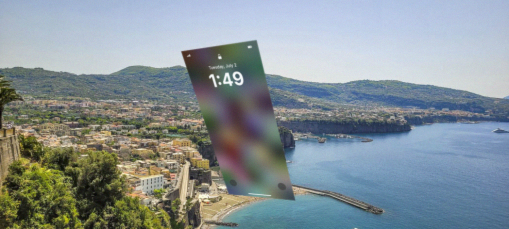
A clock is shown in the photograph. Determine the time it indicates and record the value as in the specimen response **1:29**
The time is **1:49**
